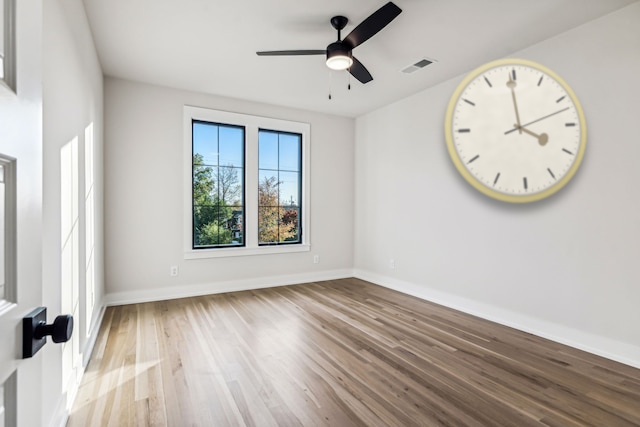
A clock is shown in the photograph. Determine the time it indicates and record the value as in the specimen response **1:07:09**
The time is **3:59:12**
